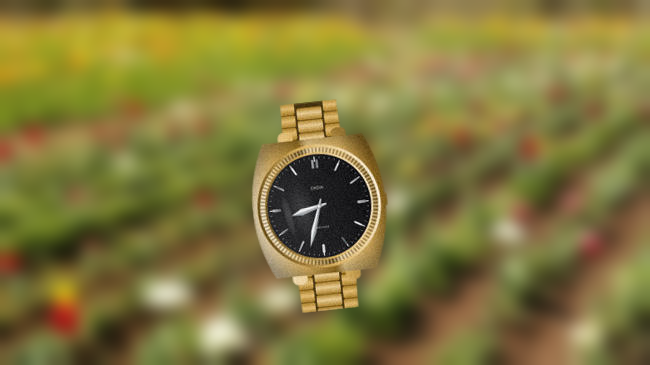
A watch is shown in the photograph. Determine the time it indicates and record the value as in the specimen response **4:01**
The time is **8:33**
